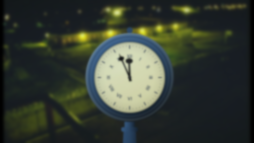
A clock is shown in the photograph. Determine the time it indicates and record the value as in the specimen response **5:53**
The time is **11:56**
